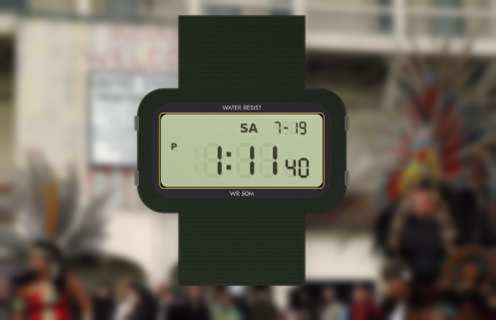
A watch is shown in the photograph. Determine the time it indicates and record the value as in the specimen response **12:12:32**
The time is **1:11:40**
